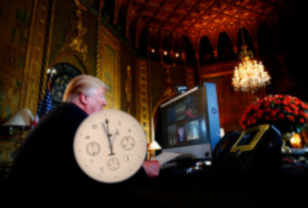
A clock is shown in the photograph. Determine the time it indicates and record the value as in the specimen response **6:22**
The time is **12:58**
